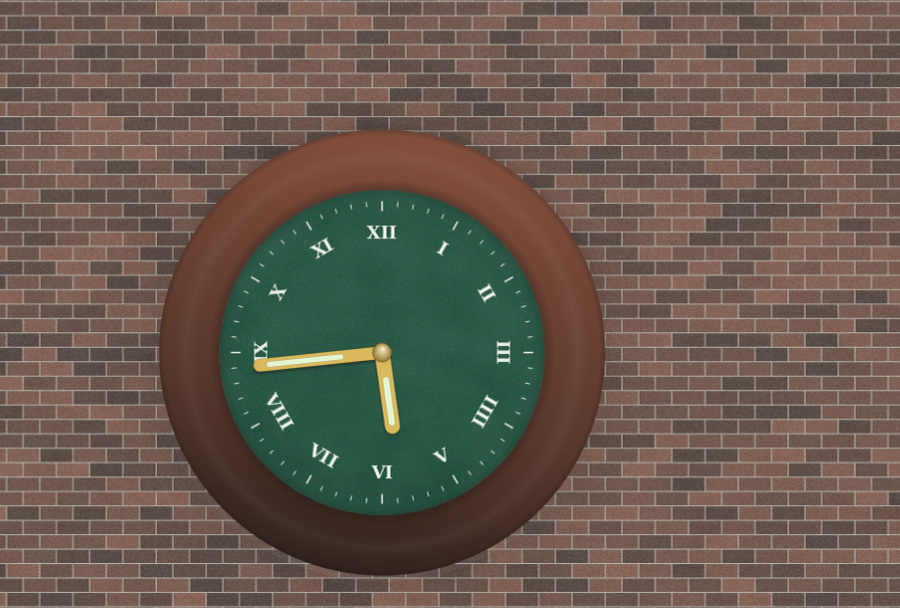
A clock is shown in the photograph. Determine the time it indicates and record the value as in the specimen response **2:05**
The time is **5:44**
